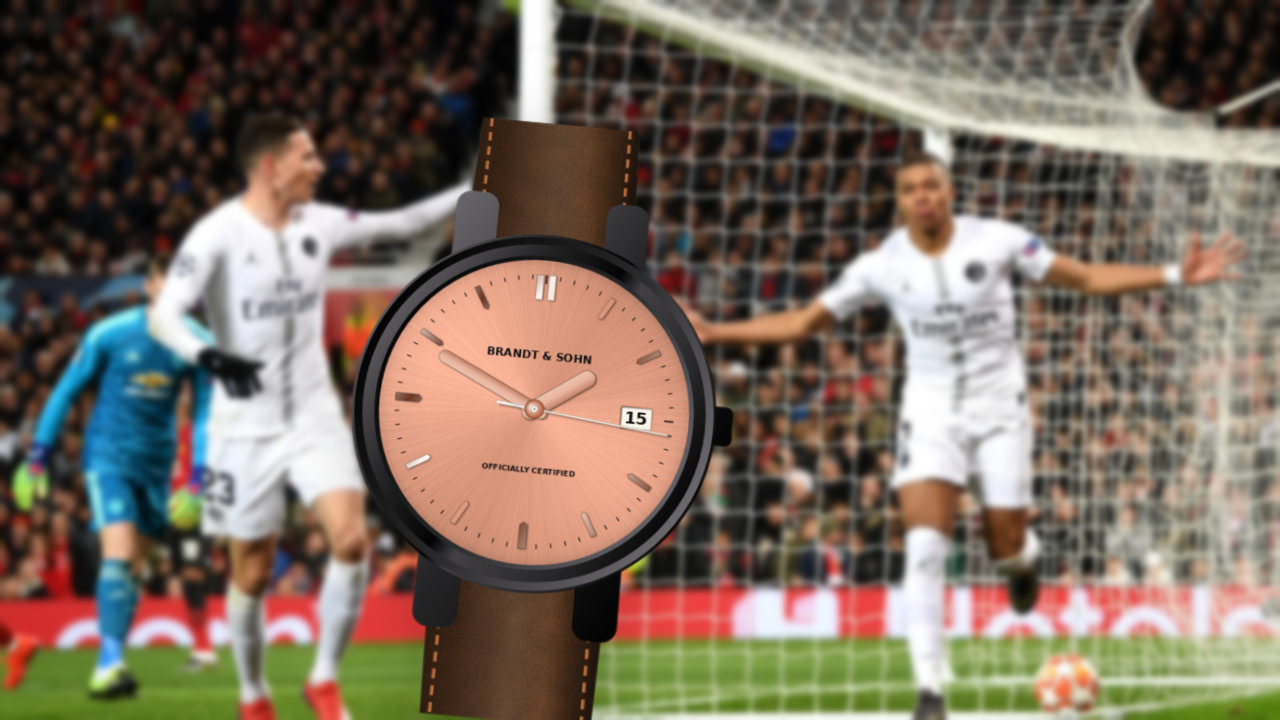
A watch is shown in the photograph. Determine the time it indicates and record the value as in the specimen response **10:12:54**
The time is **1:49:16**
